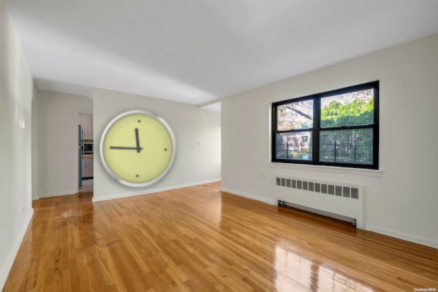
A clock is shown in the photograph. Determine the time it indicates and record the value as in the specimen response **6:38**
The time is **11:45**
